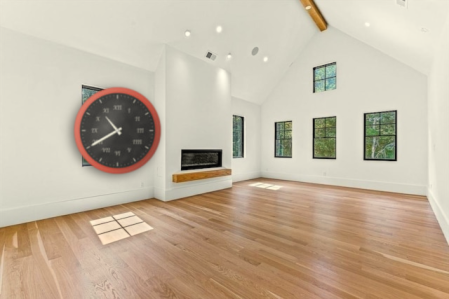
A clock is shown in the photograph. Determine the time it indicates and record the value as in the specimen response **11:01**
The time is **10:40**
